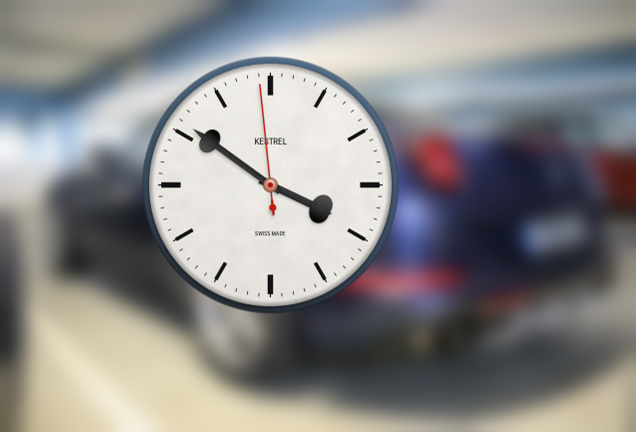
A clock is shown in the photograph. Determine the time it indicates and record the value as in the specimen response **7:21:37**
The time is **3:50:59**
